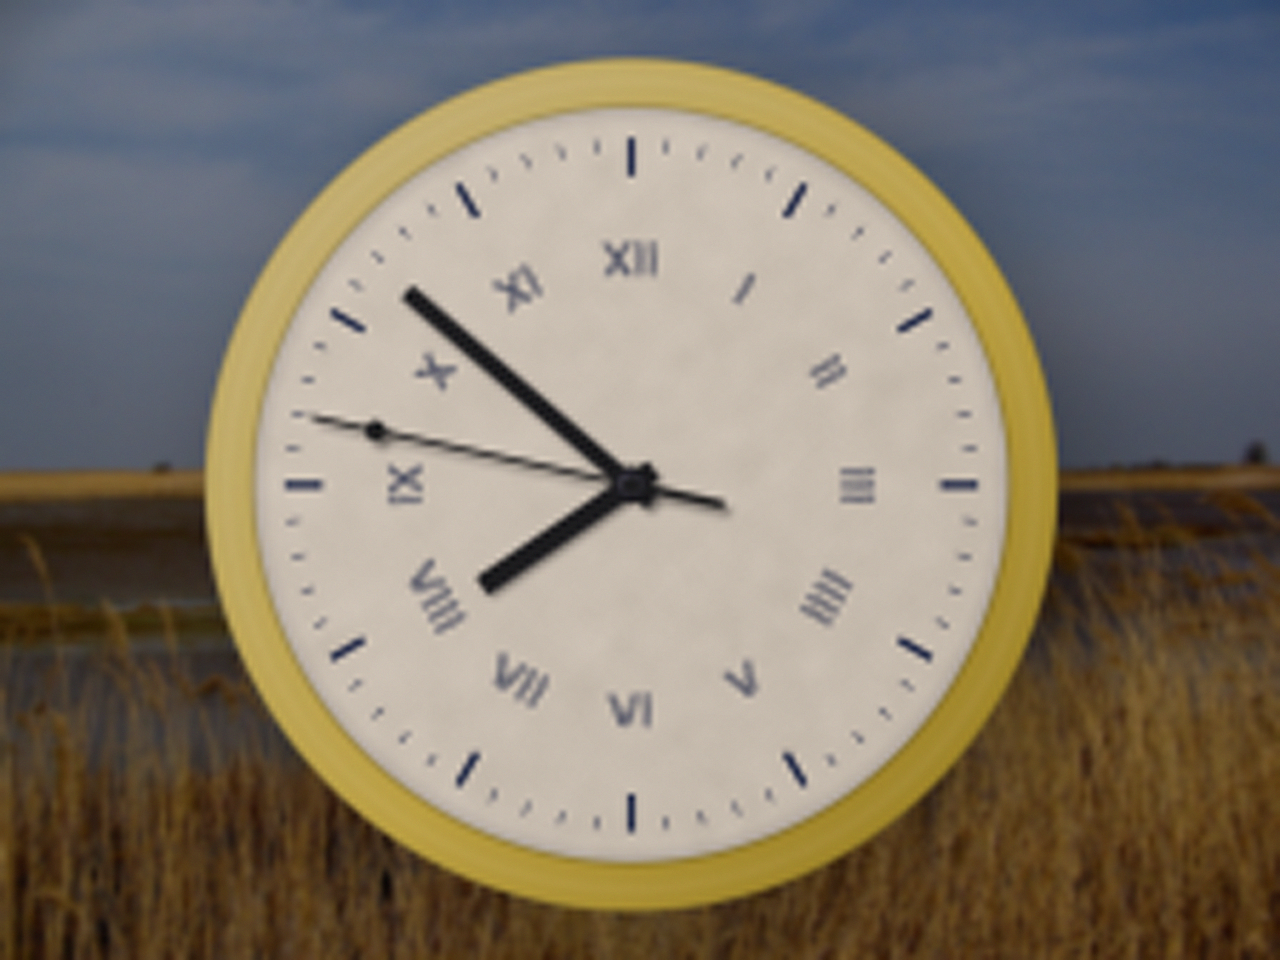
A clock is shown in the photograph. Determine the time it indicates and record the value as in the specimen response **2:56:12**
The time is **7:51:47**
